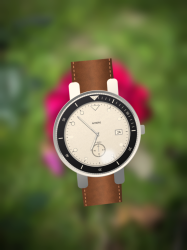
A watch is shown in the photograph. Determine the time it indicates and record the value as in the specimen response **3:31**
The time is **6:53**
